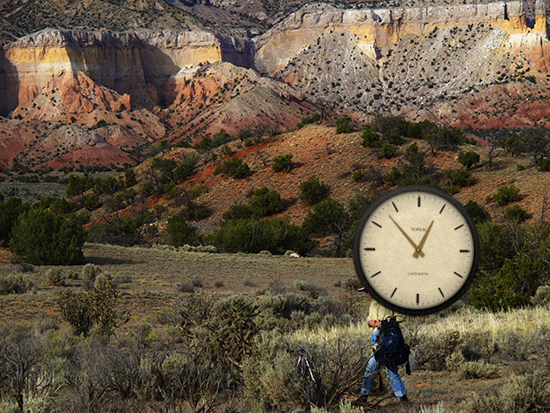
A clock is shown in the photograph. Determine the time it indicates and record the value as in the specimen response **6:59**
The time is **12:53**
